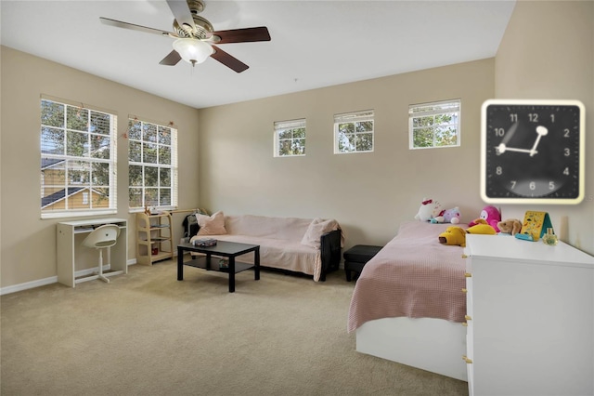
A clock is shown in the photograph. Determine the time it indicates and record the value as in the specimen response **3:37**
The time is **12:46**
